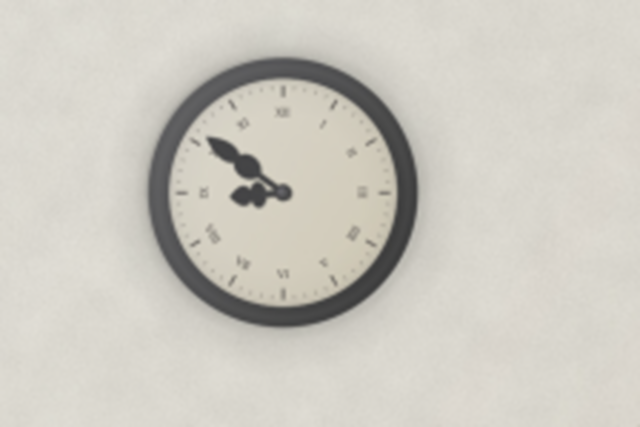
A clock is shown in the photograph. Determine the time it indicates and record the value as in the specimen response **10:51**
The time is **8:51**
